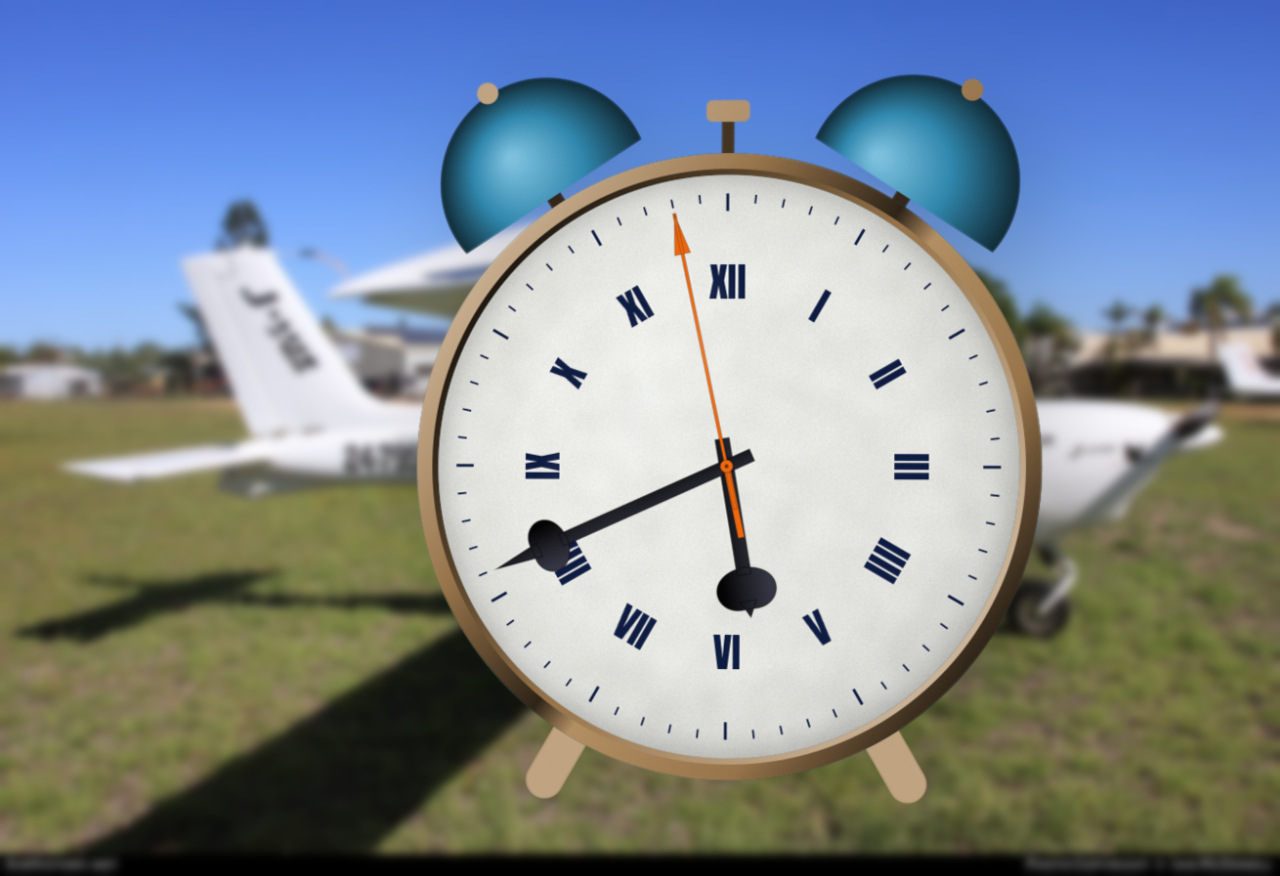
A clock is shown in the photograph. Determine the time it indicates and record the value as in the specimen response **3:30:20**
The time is **5:40:58**
